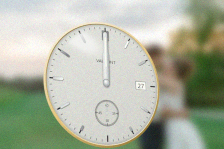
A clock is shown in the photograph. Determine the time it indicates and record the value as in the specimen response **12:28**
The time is **12:00**
